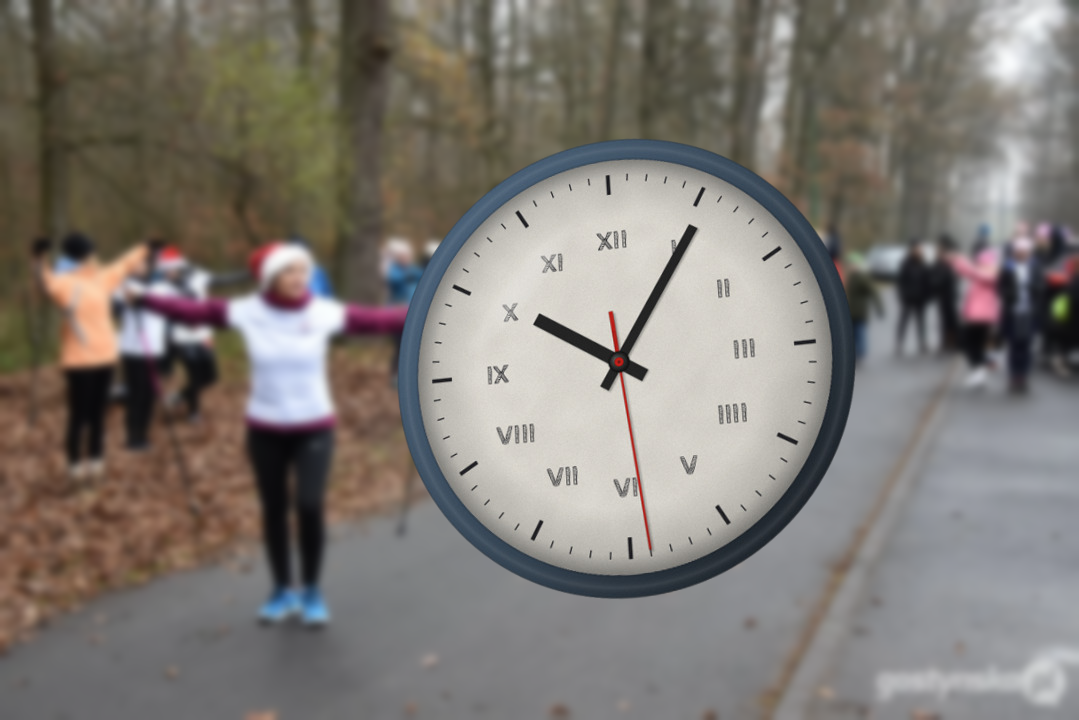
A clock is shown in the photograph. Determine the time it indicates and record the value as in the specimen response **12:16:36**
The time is **10:05:29**
